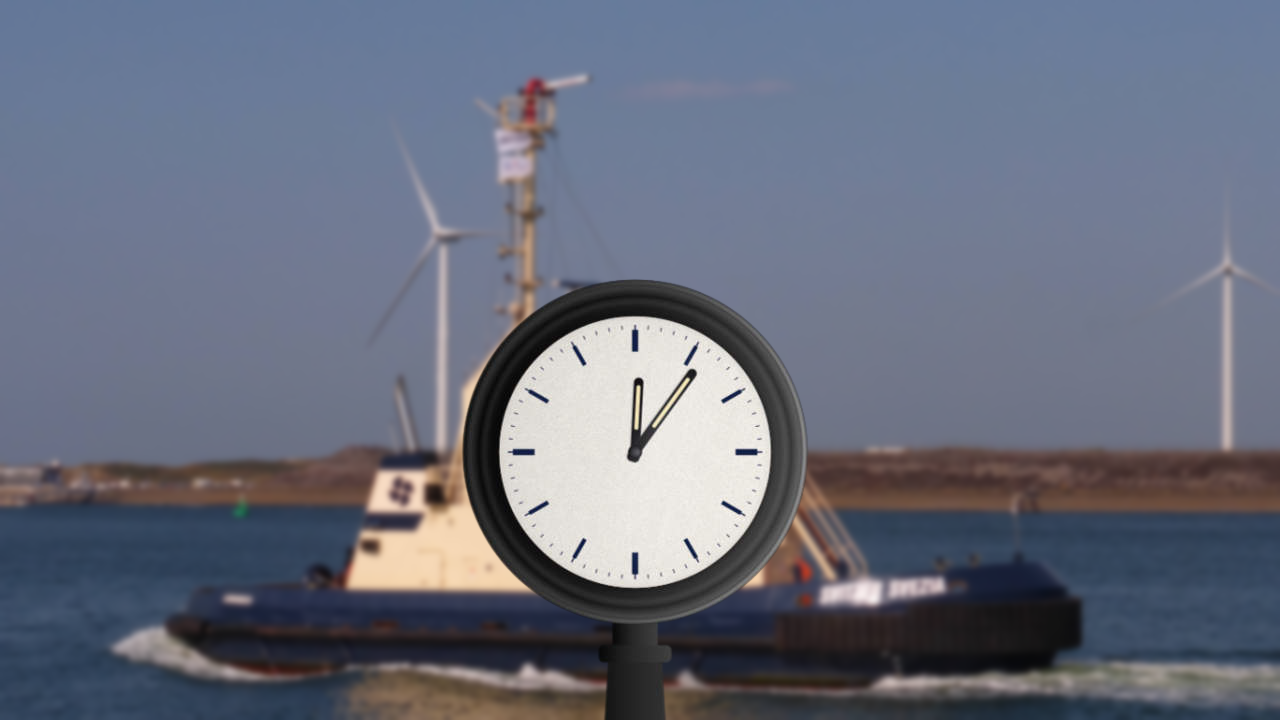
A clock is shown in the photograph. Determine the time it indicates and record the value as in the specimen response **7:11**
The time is **12:06**
